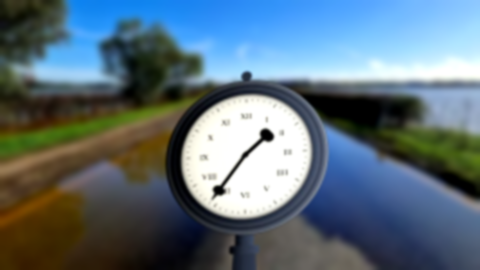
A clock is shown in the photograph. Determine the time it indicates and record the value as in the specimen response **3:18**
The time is **1:36**
